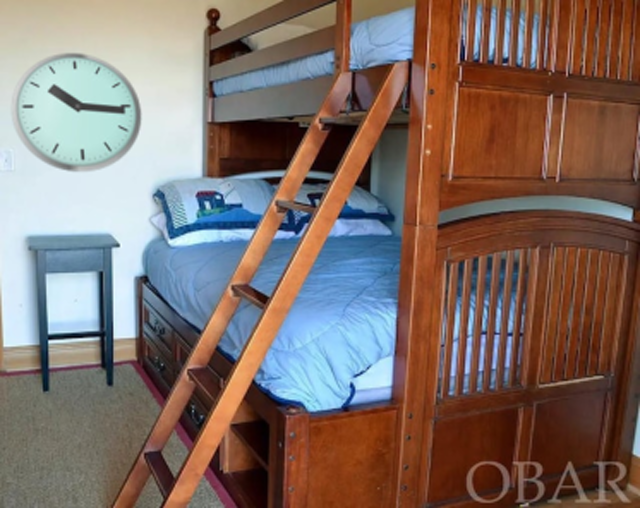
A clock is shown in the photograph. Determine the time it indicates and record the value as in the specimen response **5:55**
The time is **10:16**
